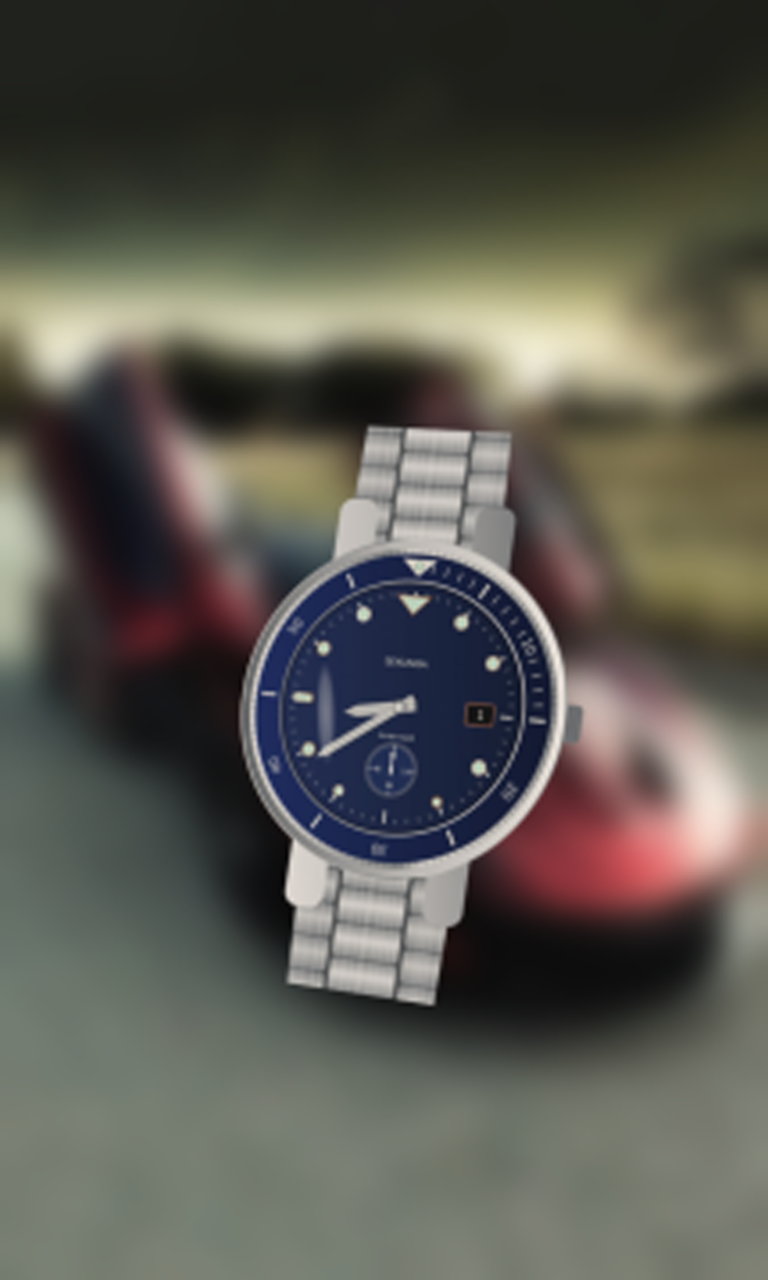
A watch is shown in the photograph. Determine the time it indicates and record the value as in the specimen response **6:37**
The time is **8:39**
